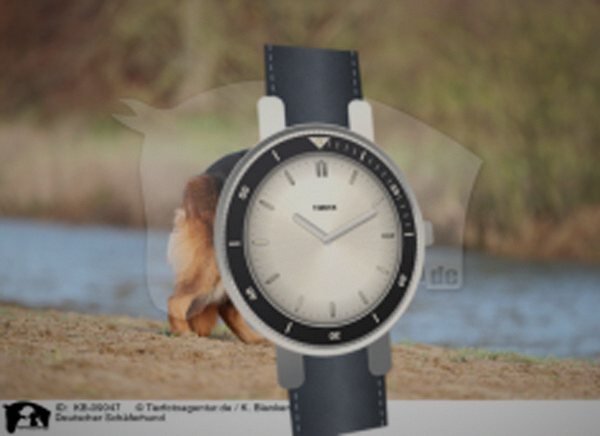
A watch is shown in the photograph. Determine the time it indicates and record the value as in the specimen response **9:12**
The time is **10:11**
